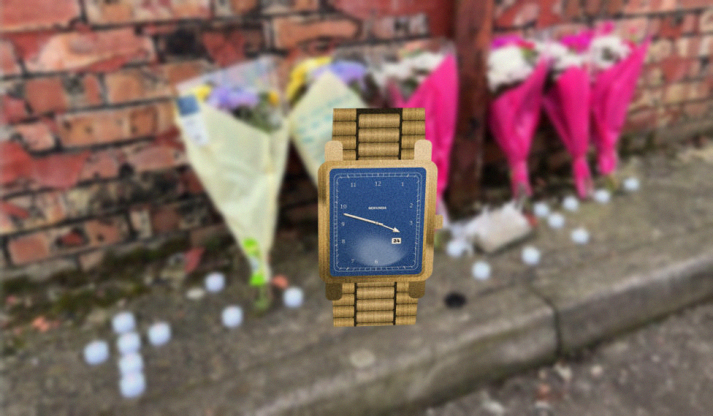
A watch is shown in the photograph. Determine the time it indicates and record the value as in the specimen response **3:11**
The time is **3:48**
